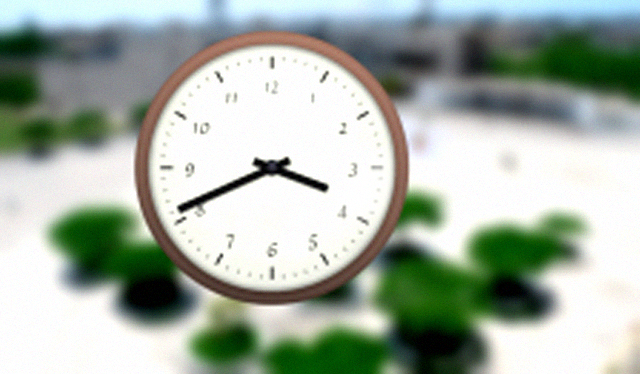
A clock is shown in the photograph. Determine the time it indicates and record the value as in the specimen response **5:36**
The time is **3:41**
